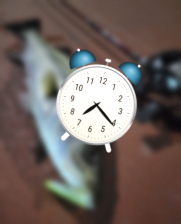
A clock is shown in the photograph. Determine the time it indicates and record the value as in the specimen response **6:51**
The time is **7:21**
